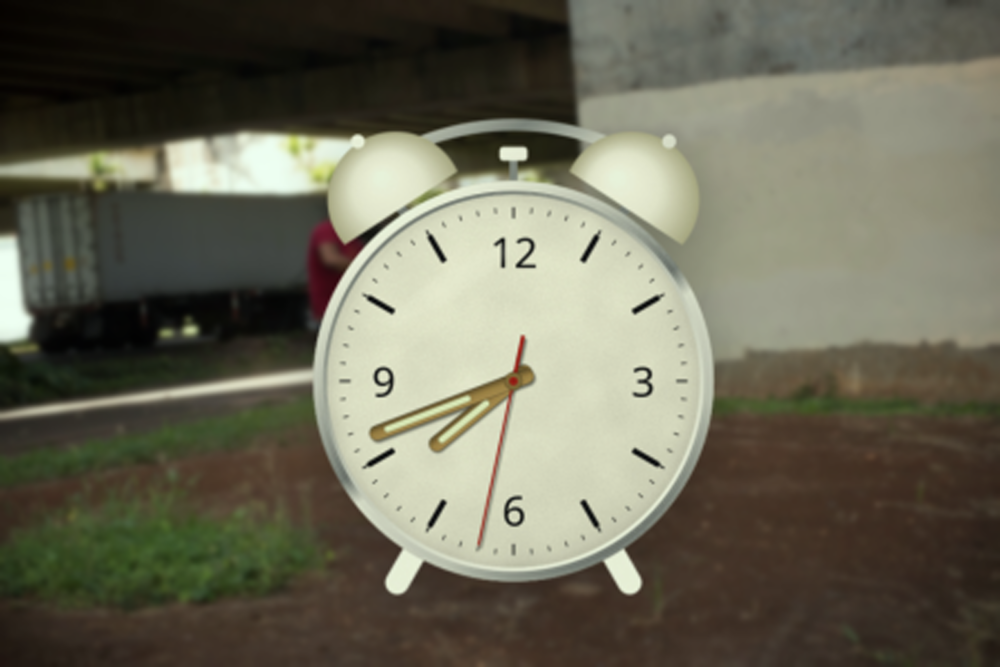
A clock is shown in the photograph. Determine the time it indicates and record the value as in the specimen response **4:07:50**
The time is **7:41:32**
